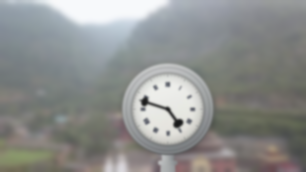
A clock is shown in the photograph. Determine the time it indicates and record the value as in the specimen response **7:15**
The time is **4:48**
